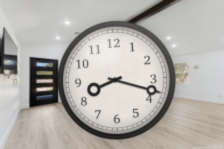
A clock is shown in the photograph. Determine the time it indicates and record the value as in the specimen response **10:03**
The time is **8:18**
